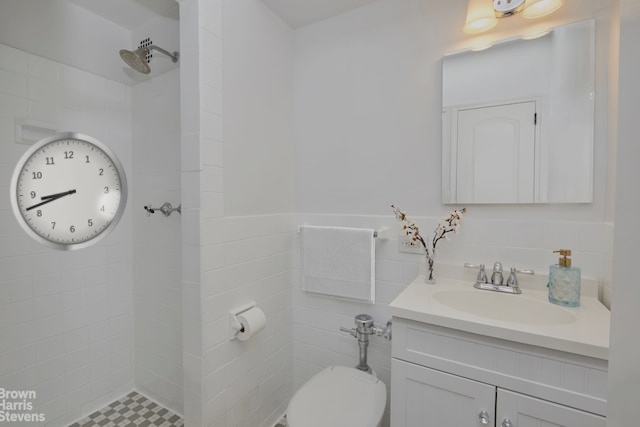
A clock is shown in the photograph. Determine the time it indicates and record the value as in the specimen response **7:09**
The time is **8:42**
